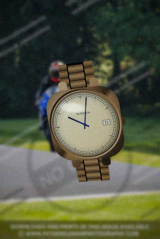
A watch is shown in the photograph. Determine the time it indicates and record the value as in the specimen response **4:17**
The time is **10:02**
